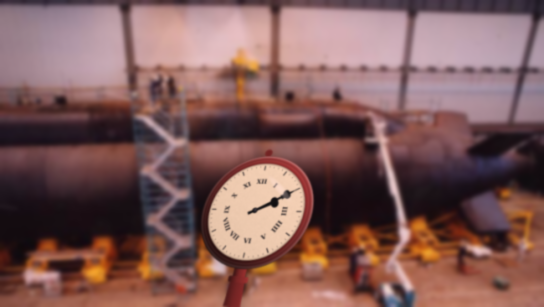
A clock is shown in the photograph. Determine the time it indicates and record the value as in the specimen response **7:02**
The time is **2:10**
